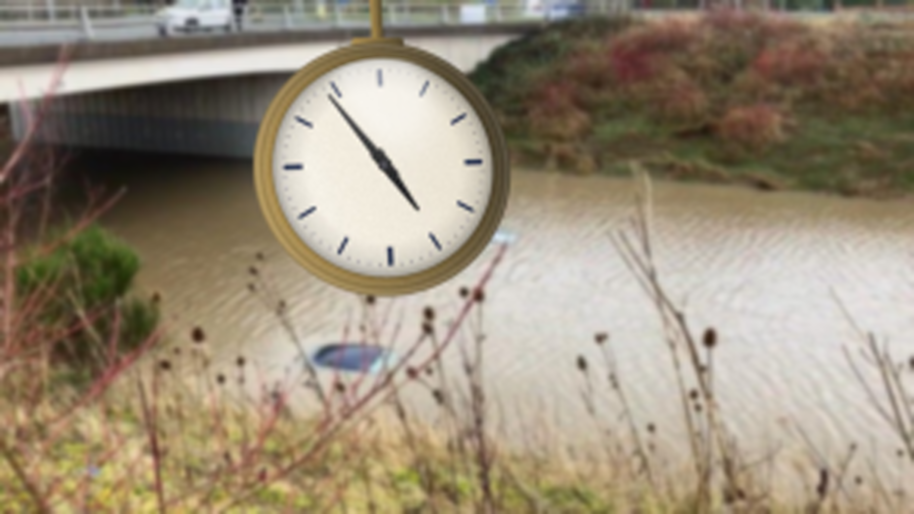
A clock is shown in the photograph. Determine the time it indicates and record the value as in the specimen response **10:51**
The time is **4:54**
